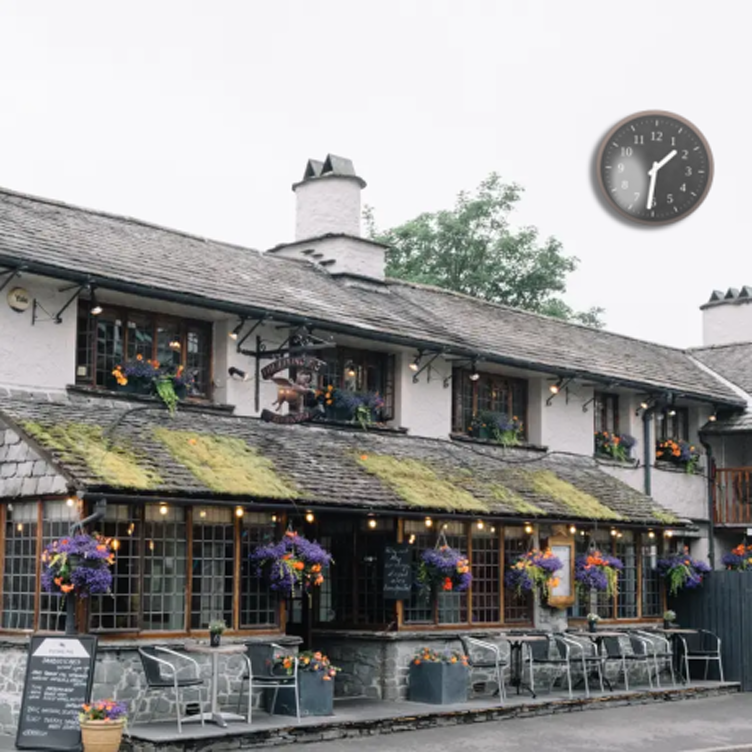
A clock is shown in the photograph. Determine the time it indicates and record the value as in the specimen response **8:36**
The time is **1:31**
